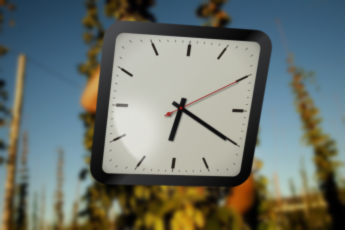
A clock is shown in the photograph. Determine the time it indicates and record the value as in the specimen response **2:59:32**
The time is **6:20:10**
